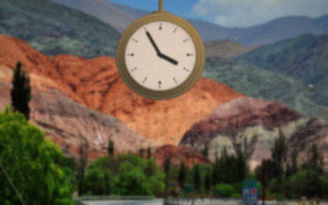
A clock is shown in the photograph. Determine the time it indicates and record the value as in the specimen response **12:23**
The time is **3:55**
